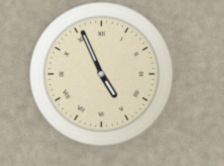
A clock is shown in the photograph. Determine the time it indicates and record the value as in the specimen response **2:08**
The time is **4:56**
